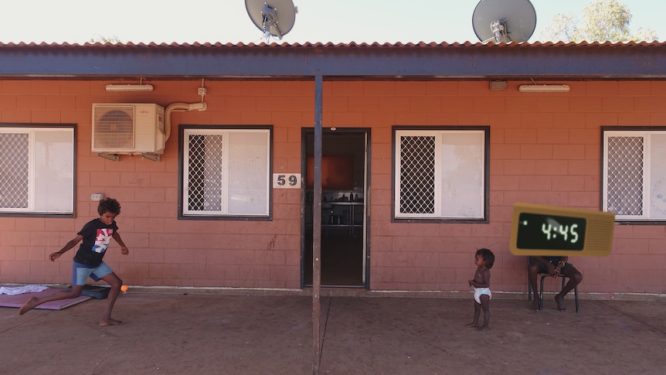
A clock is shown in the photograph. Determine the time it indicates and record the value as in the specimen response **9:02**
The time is **4:45**
